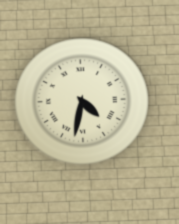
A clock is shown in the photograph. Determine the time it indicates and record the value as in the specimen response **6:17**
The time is **4:32**
